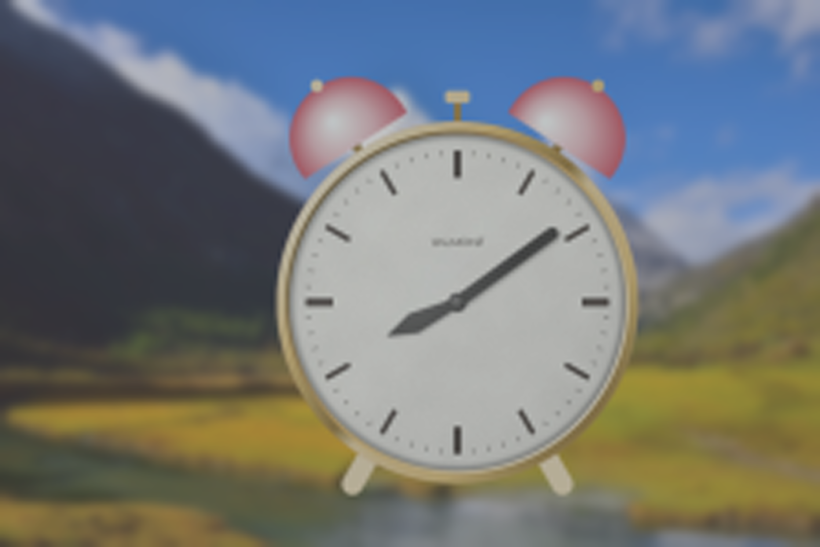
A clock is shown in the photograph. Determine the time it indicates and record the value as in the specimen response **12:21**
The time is **8:09**
